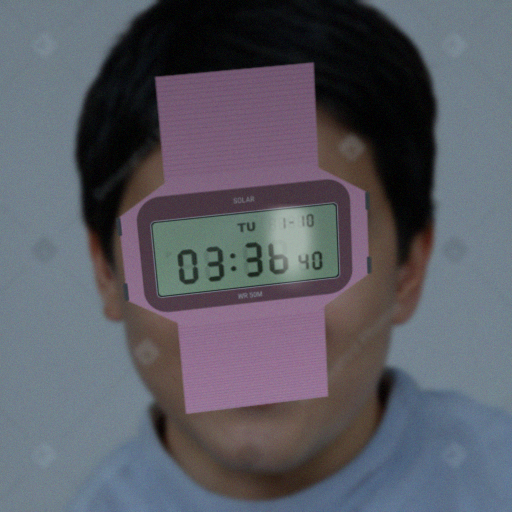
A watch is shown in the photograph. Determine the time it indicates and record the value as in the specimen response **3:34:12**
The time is **3:36:40**
